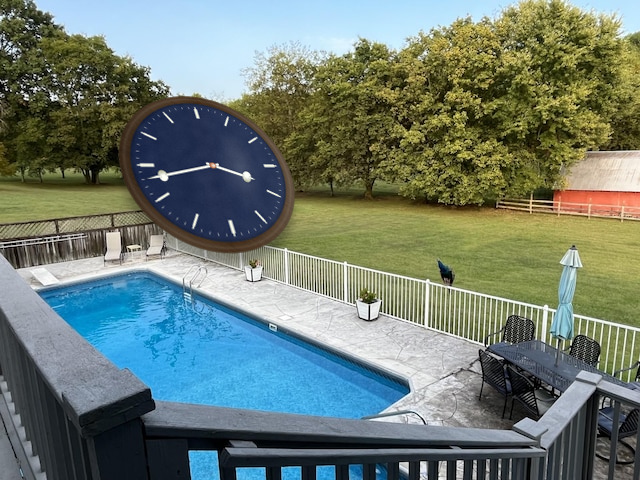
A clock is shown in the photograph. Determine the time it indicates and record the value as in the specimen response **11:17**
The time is **3:43**
